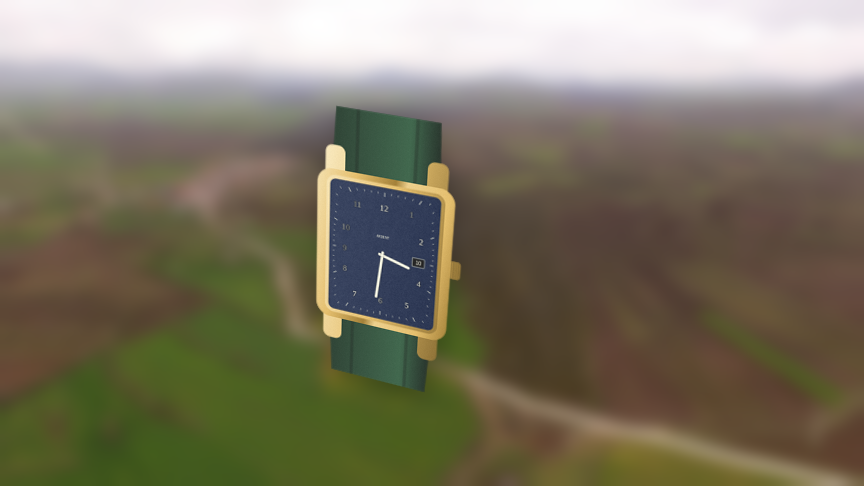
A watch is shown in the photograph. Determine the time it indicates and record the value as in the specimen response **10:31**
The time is **3:31**
